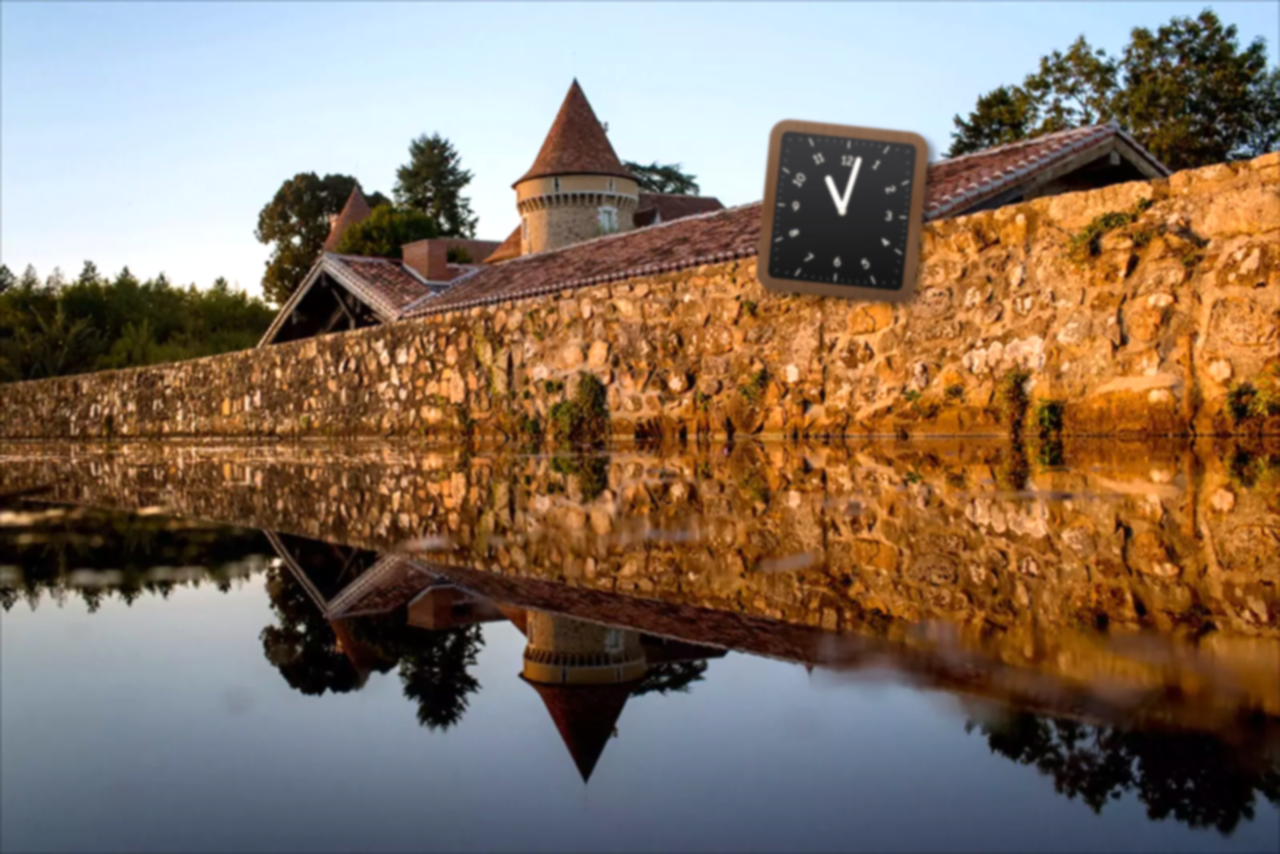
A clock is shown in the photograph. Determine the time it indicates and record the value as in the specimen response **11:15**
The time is **11:02**
